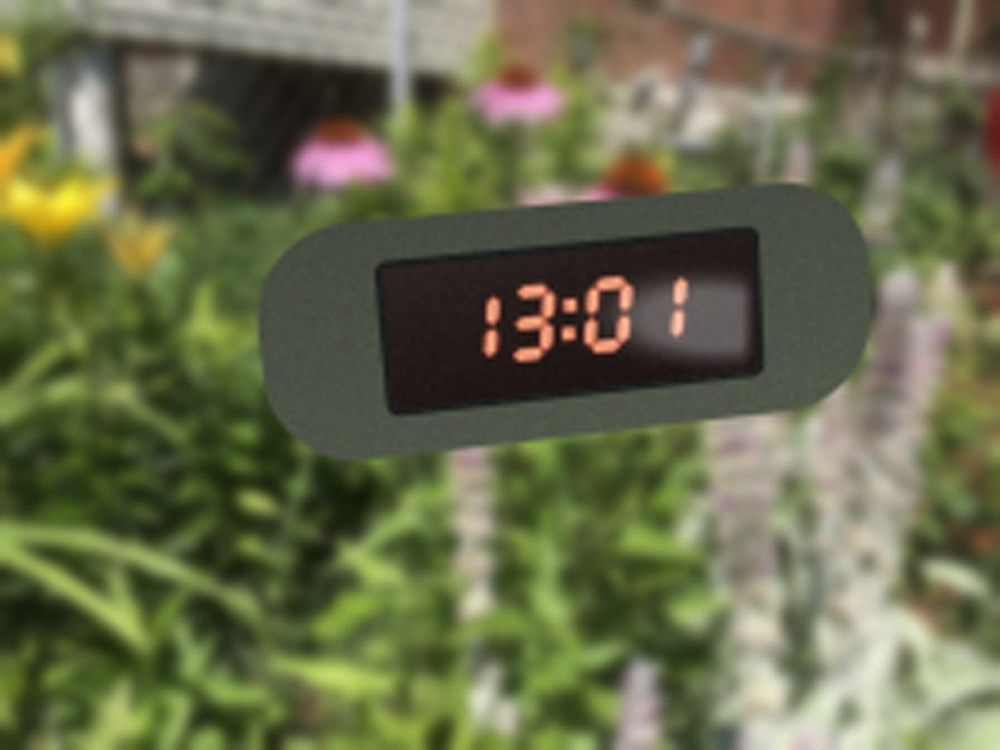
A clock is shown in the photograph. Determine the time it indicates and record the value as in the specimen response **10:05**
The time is **13:01**
